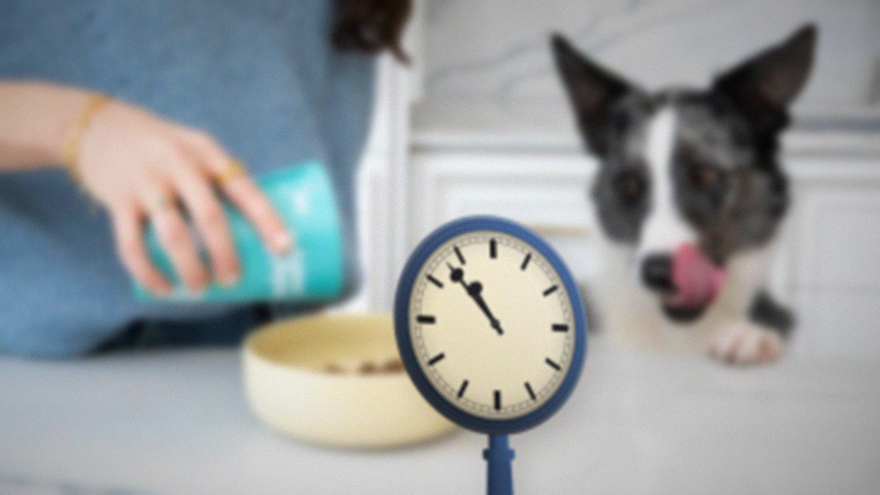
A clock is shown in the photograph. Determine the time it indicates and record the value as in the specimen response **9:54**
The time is **10:53**
